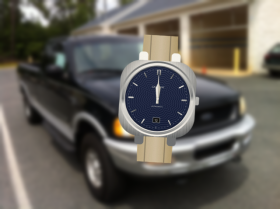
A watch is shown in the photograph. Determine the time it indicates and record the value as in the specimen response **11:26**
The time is **12:00**
